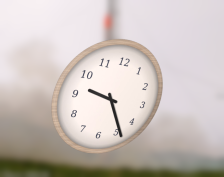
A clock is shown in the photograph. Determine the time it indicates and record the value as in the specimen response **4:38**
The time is **9:24**
